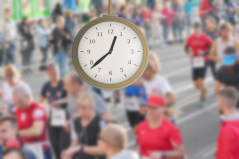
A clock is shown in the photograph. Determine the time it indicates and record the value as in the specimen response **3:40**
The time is **12:38**
